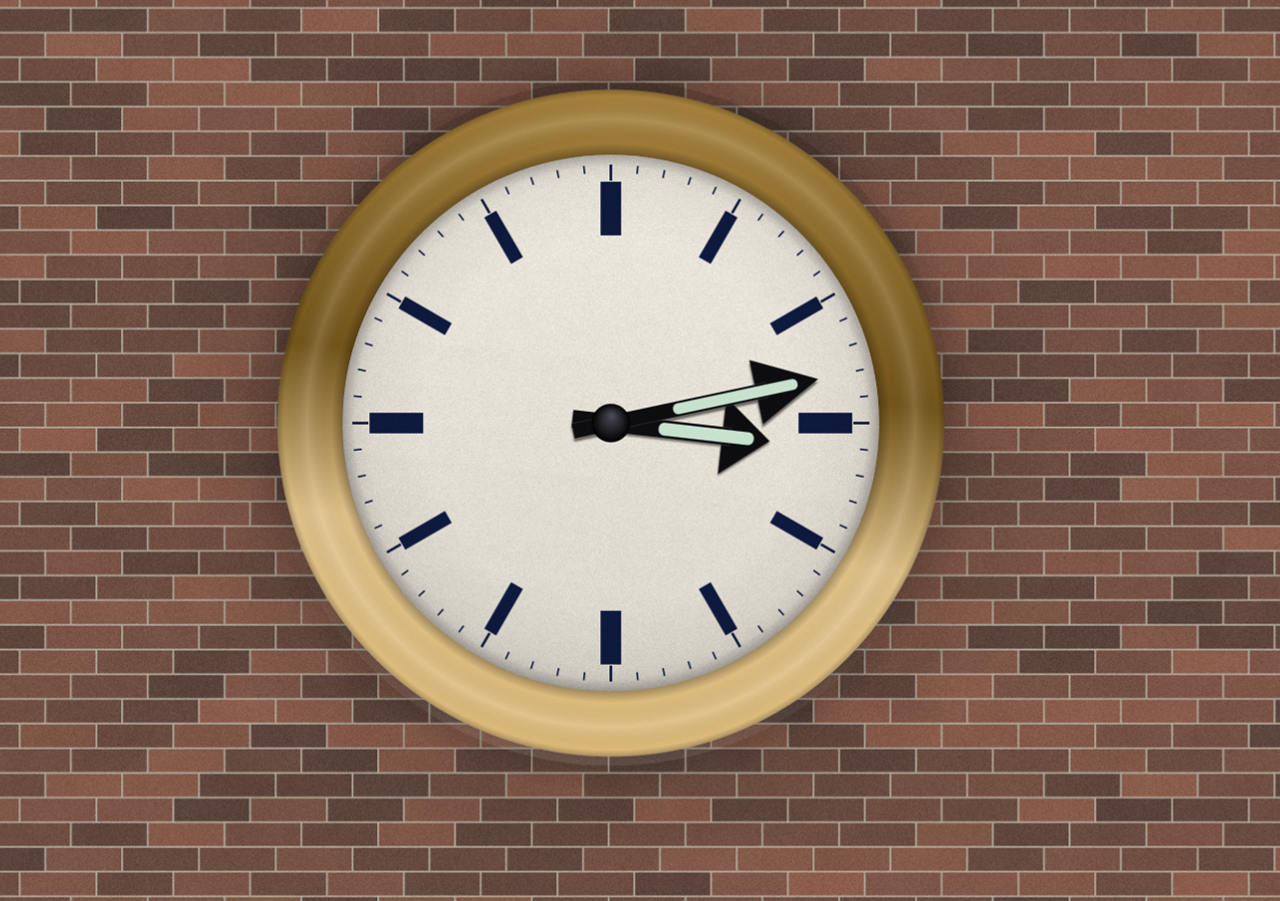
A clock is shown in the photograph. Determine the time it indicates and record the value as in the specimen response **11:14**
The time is **3:13**
